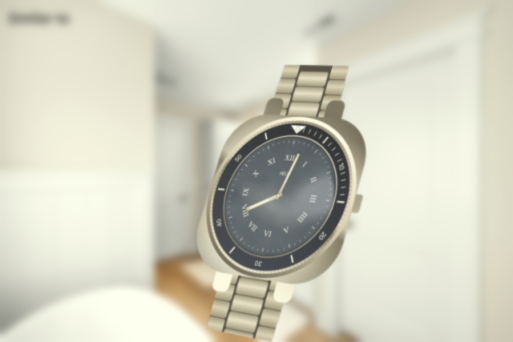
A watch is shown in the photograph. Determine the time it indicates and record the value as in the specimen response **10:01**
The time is **8:02**
